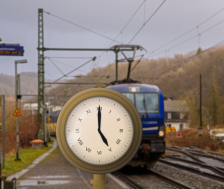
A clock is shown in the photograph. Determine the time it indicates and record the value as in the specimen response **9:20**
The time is **5:00**
